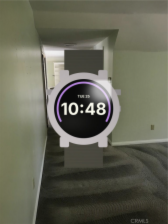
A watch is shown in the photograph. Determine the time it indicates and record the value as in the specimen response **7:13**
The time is **10:48**
